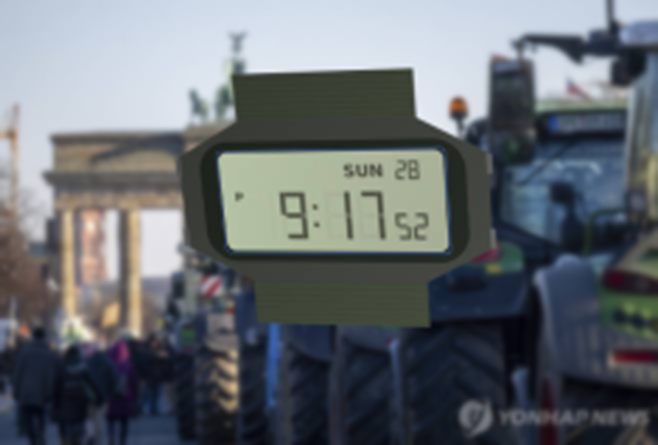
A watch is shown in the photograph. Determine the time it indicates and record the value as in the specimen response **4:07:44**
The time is **9:17:52**
